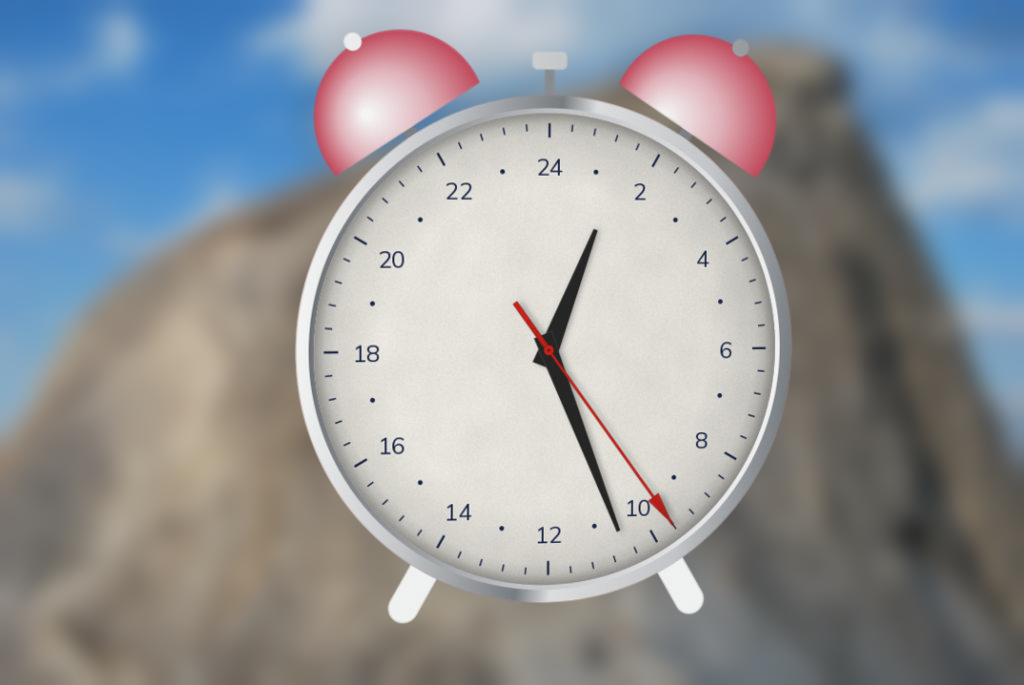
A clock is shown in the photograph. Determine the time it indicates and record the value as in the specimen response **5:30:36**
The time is **1:26:24**
